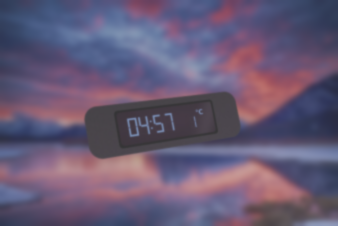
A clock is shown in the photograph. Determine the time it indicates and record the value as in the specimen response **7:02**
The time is **4:57**
